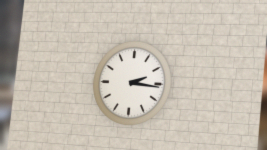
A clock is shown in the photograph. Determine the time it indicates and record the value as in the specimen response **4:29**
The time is **2:16**
